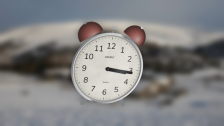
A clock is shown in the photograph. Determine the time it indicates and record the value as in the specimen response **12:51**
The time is **3:16**
